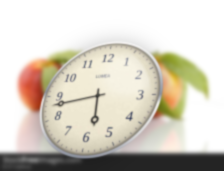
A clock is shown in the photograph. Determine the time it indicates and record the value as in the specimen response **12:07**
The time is **5:43**
